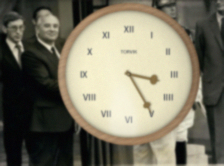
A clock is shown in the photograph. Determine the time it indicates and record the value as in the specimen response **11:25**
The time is **3:25**
